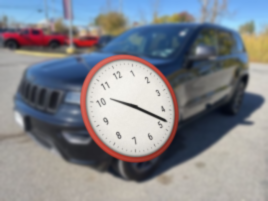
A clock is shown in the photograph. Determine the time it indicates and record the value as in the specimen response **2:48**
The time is **10:23**
